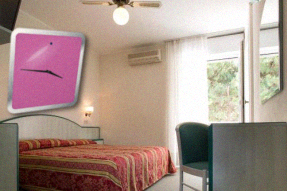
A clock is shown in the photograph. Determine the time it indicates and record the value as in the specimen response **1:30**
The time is **3:46**
